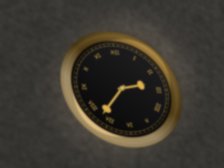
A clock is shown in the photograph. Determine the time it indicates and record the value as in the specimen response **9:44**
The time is **2:37**
